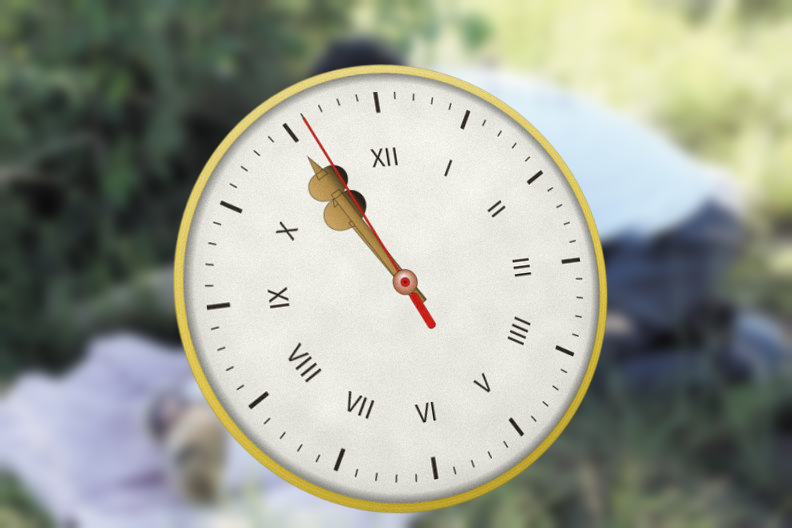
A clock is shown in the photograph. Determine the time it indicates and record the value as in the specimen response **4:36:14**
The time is **10:54:56**
